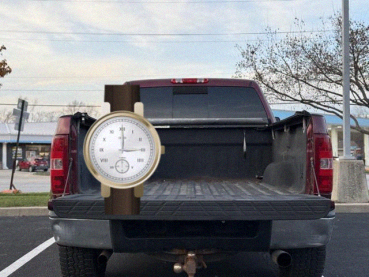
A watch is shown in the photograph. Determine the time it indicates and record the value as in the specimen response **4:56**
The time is **3:00**
